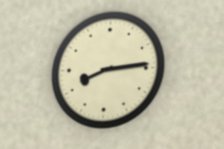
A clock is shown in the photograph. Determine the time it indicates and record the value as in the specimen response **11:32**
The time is **8:14**
